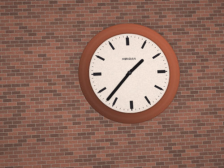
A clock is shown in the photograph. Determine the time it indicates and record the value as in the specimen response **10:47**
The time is **1:37**
